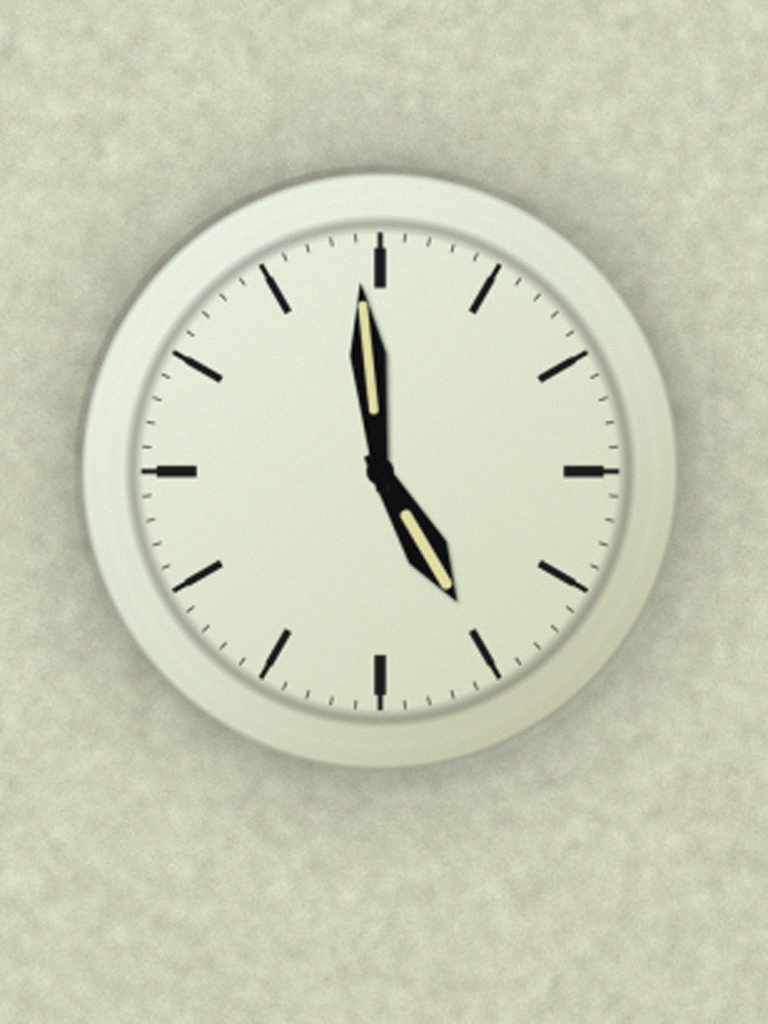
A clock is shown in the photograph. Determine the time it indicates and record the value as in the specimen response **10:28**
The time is **4:59**
